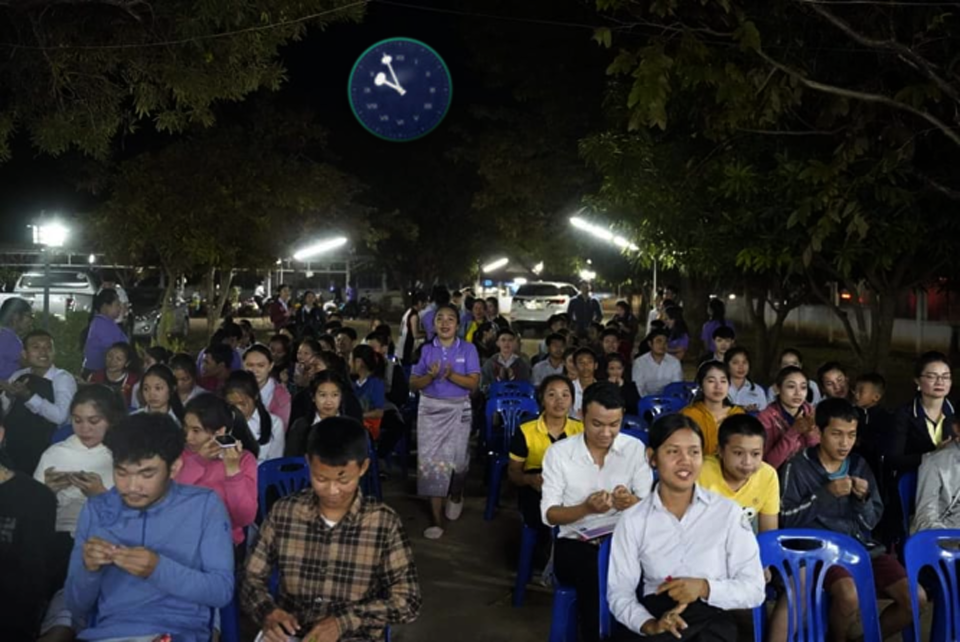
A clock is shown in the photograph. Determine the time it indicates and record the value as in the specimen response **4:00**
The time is **9:56**
